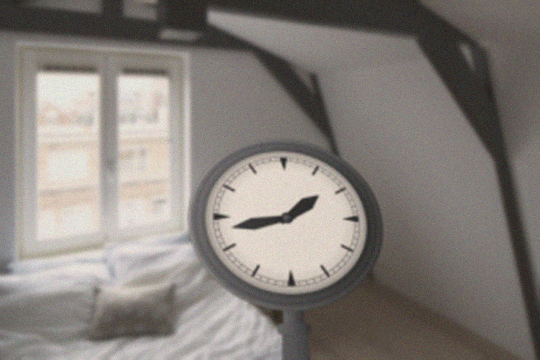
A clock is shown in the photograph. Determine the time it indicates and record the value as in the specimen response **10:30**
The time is **1:43**
